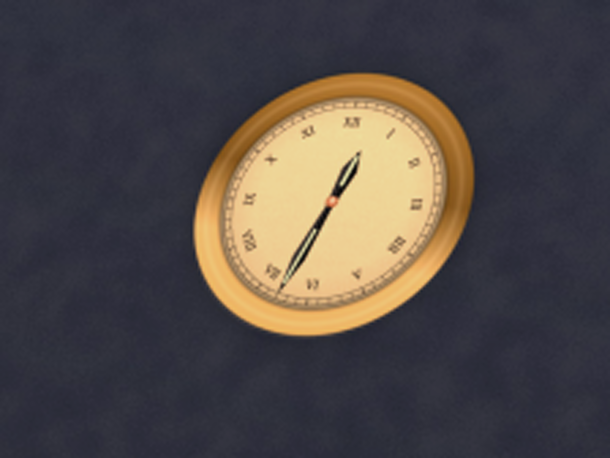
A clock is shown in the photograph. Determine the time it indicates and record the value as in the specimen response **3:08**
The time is **12:33**
